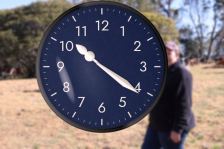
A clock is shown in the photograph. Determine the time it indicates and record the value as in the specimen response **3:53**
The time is **10:21**
